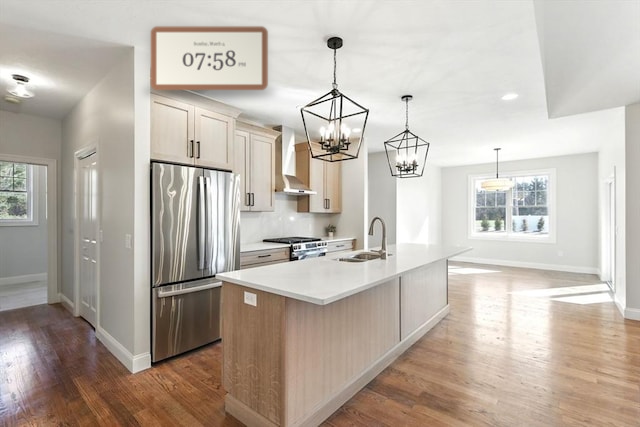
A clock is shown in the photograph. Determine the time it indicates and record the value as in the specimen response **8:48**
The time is **7:58**
